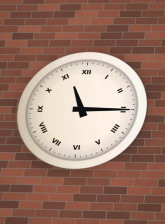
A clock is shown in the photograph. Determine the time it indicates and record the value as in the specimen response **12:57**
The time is **11:15**
